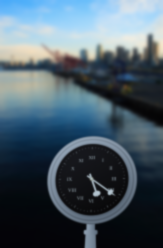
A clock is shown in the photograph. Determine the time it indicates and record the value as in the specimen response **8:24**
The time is **5:21**
